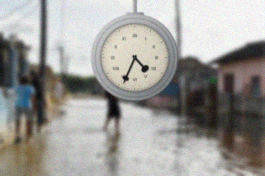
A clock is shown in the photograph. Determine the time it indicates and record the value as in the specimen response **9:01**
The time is **4:34**
